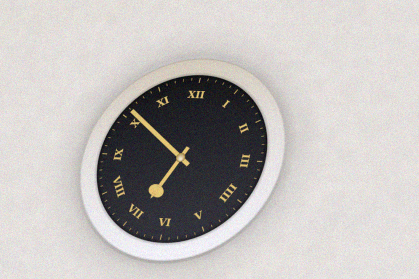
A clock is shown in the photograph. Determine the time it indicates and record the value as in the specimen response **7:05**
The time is **6:51**
